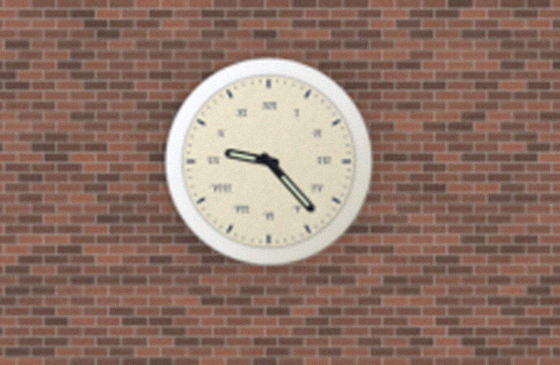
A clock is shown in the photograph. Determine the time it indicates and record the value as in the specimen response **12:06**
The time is **9:23**
